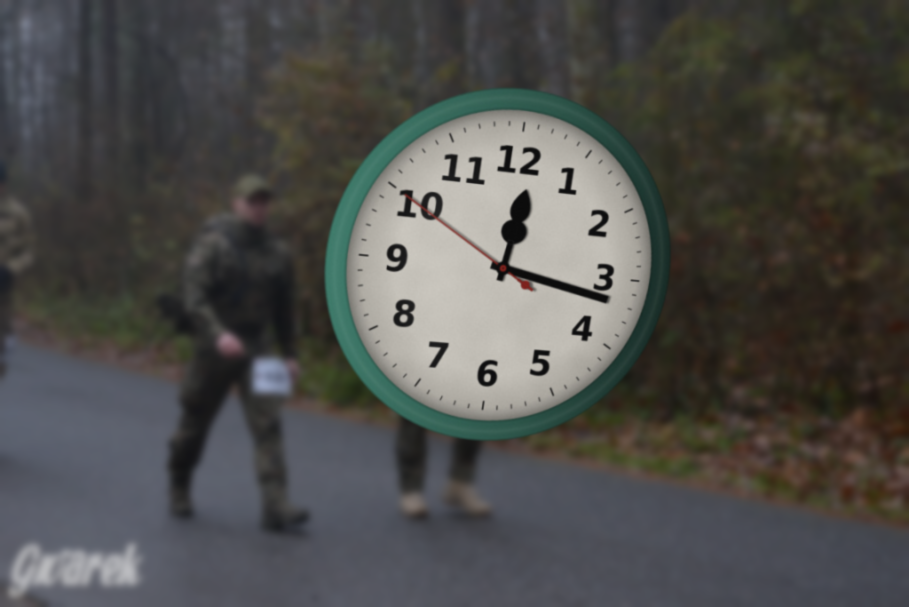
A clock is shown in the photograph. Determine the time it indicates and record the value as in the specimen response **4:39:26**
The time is **12:16:50**
